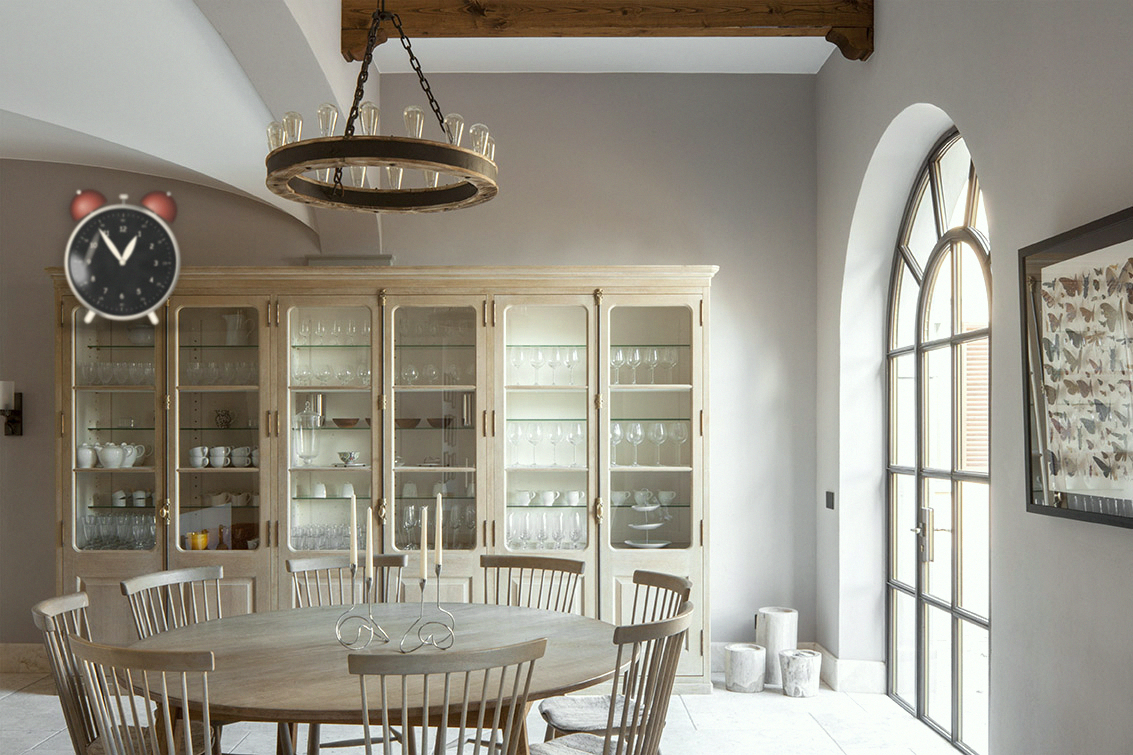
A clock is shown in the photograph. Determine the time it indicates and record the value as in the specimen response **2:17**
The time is **12:54**
